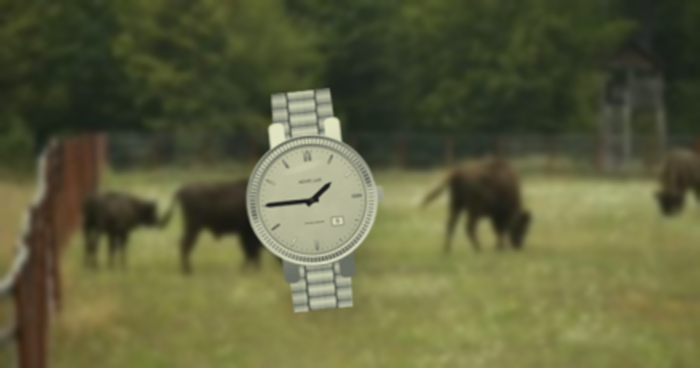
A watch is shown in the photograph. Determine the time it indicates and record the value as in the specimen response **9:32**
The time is **1:45**
